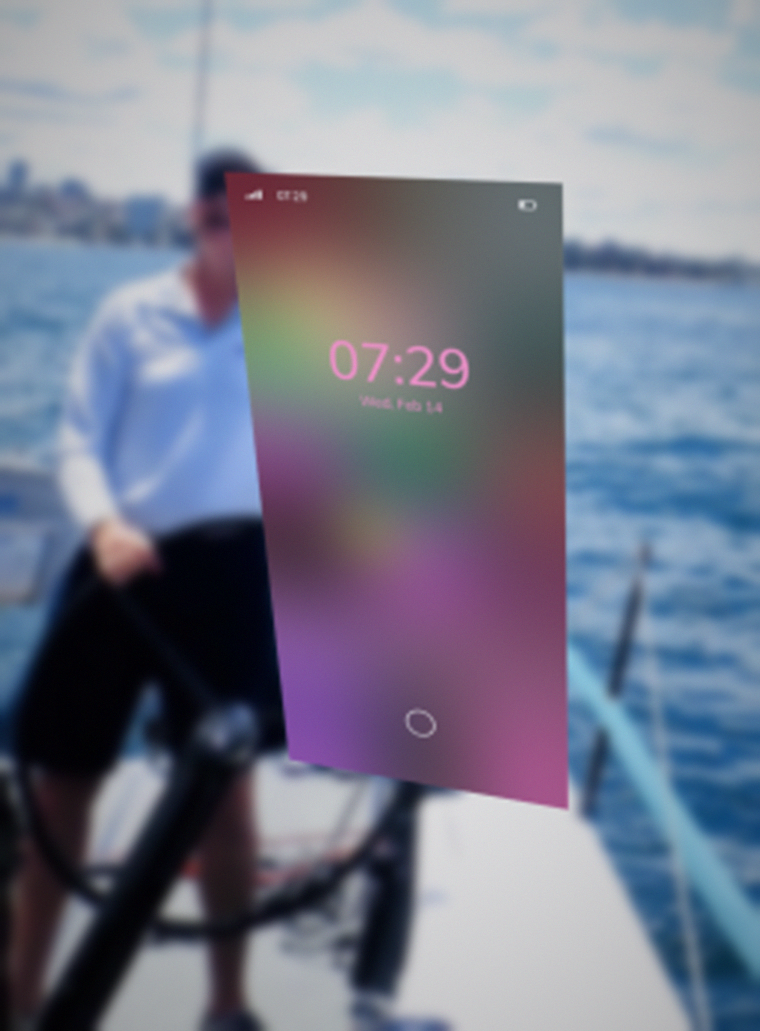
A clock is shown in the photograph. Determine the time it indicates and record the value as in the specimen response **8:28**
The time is **7:29**
